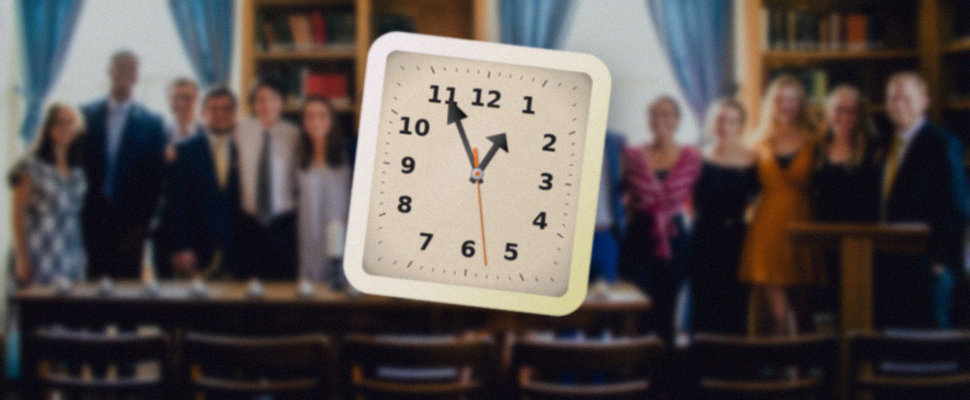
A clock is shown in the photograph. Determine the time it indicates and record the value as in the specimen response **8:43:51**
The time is **12:55:28**
